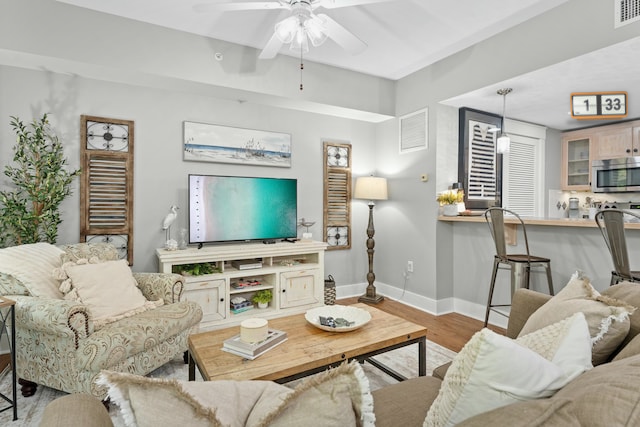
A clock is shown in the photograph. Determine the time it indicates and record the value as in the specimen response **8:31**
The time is **1:33**
